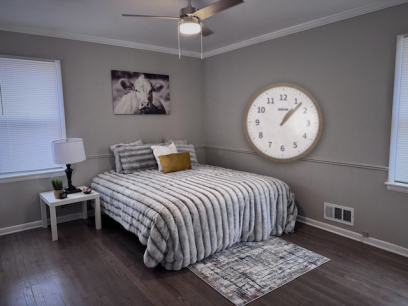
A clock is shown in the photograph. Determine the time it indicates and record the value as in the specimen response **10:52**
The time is **1:07**
